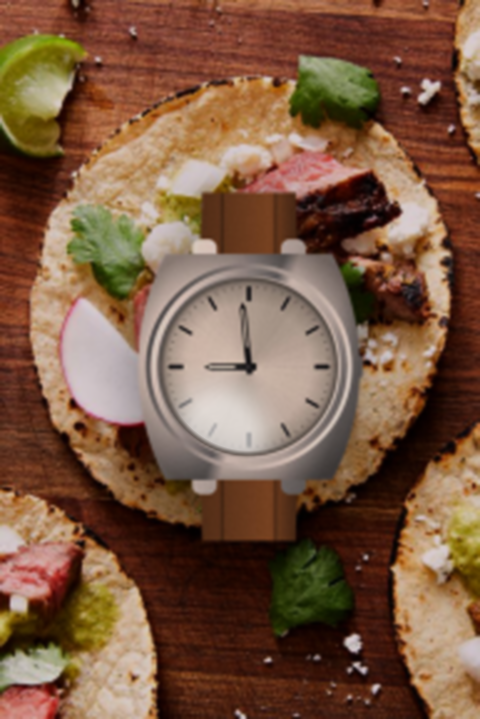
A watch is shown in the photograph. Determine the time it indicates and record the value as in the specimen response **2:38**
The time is **8:59**
